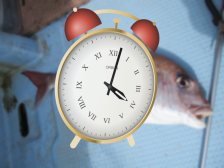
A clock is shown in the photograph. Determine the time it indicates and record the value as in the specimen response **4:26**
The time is **4:02**
